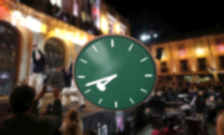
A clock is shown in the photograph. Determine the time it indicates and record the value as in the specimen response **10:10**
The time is **7:42**
